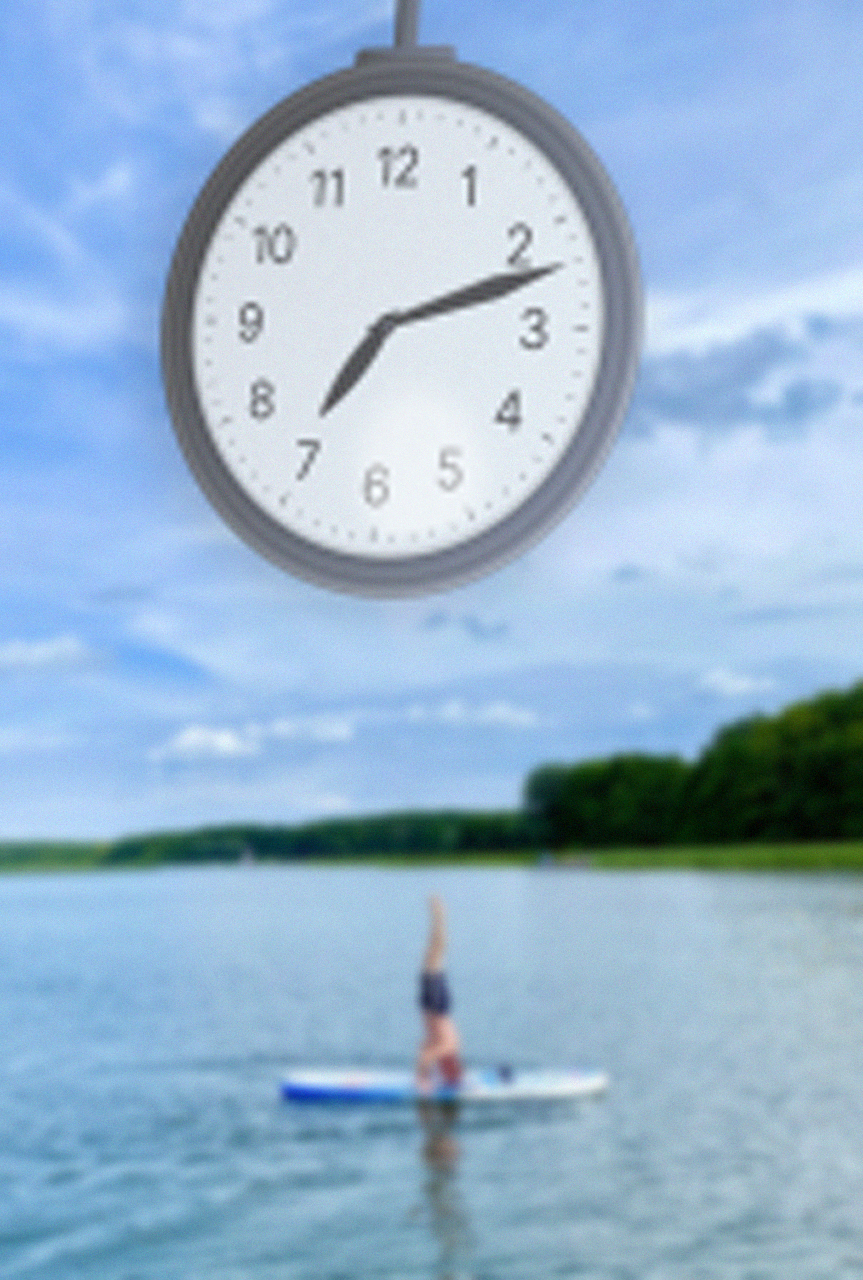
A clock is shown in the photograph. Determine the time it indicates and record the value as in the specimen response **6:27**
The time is **7:12**
